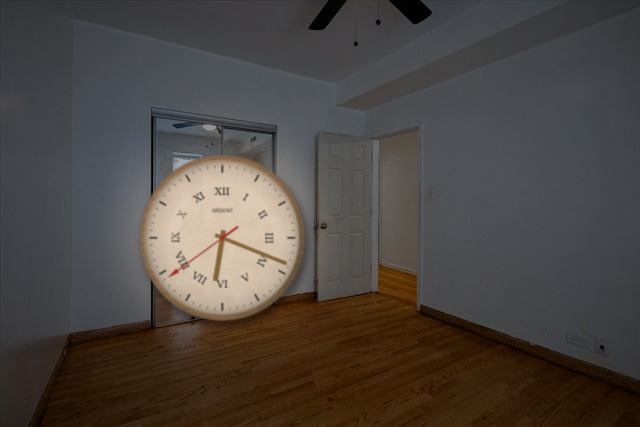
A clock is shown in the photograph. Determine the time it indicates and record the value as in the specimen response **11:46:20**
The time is **6:18:39**
